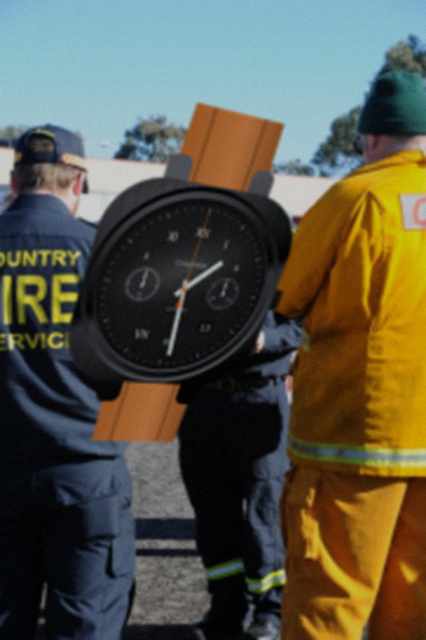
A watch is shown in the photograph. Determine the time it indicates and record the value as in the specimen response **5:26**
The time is **1:29**
